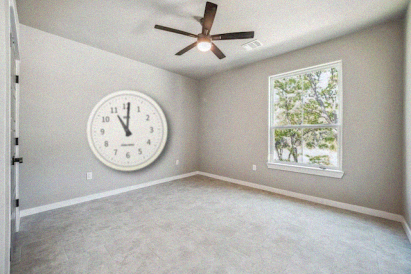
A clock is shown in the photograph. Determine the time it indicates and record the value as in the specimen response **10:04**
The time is **11:01**
